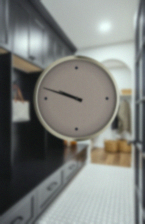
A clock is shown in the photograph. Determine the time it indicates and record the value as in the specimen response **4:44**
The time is **9:48**
